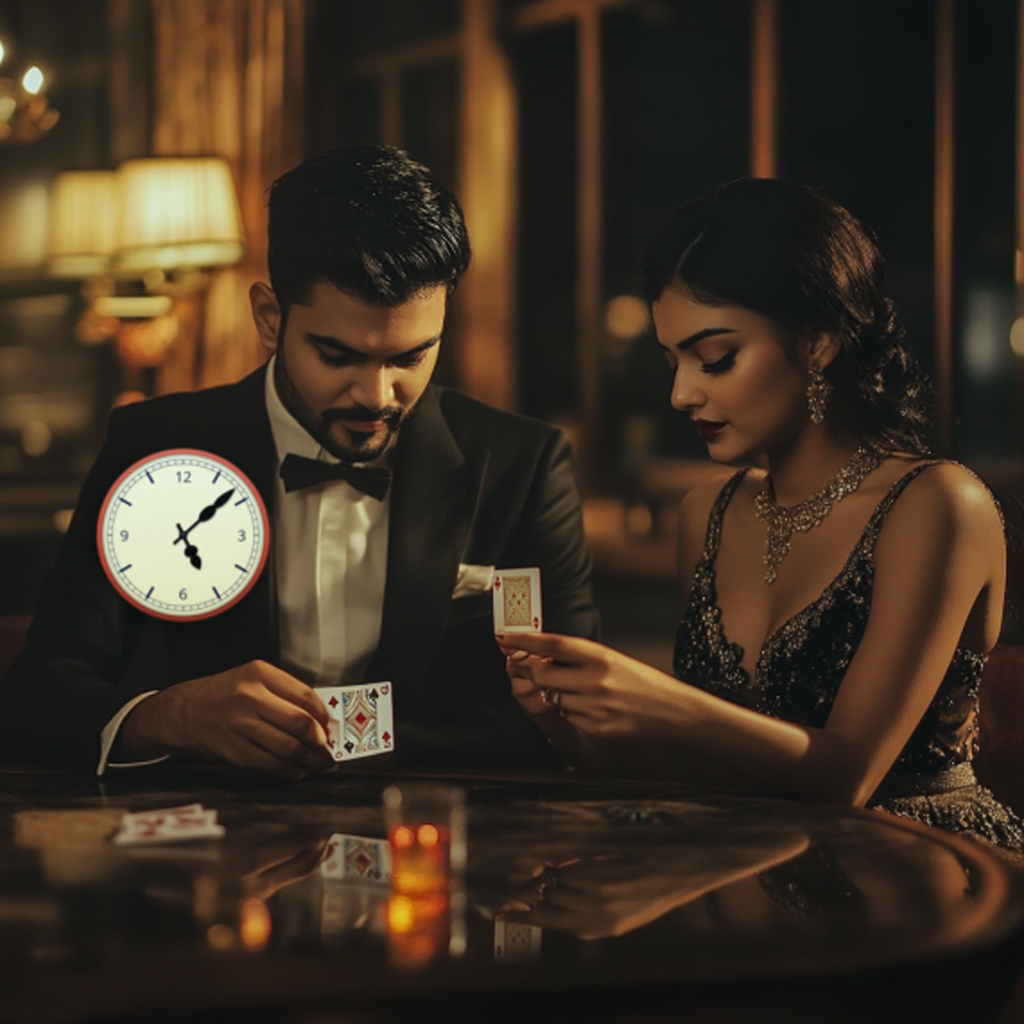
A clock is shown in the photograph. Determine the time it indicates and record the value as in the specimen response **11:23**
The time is **5:08**
